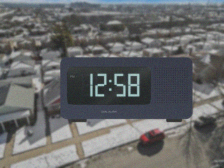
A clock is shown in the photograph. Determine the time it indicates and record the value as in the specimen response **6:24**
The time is **12:58**
